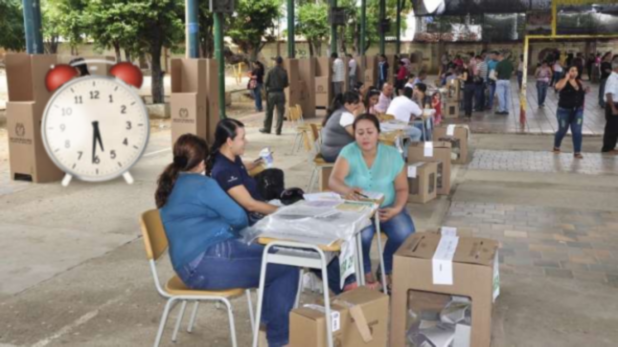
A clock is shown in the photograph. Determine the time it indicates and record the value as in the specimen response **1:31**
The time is **5:31**
